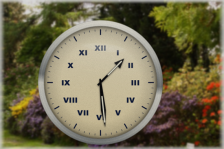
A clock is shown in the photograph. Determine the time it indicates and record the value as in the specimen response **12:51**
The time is **1:29**
